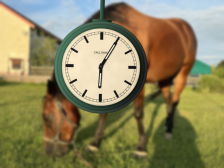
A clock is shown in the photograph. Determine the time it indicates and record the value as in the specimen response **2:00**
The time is **6:05**
